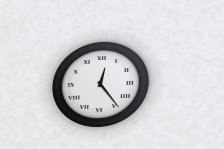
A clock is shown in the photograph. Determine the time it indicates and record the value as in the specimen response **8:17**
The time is **12:24**
